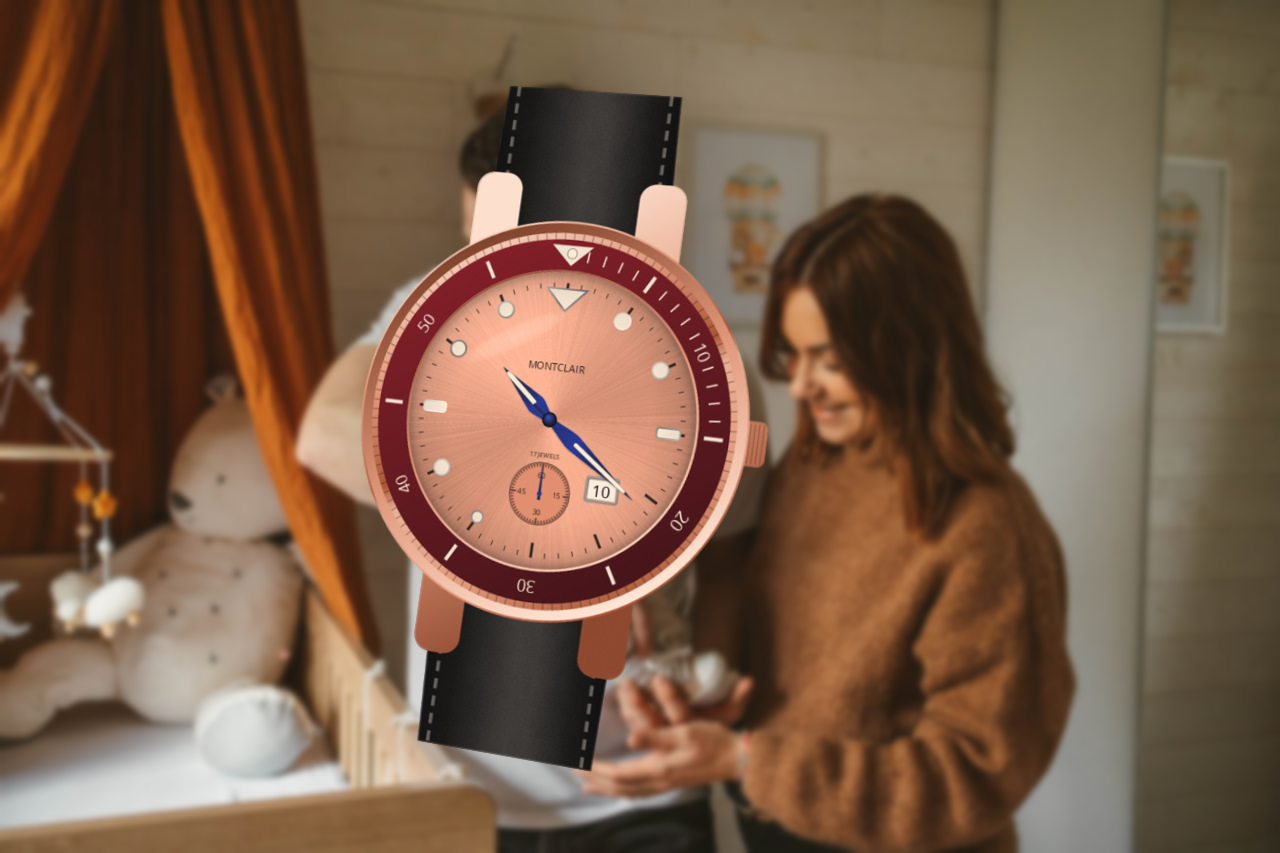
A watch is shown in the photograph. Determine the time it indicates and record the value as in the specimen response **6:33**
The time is **10:21**
